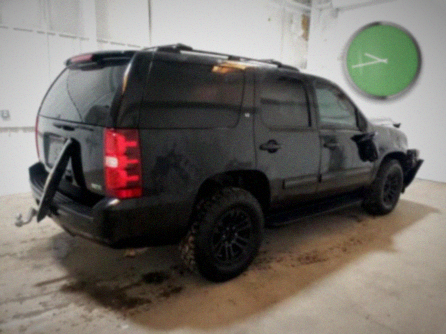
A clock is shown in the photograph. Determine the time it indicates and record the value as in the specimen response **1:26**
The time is **9:43**
